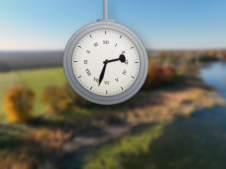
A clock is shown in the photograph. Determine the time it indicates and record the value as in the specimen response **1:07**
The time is **2:33**
